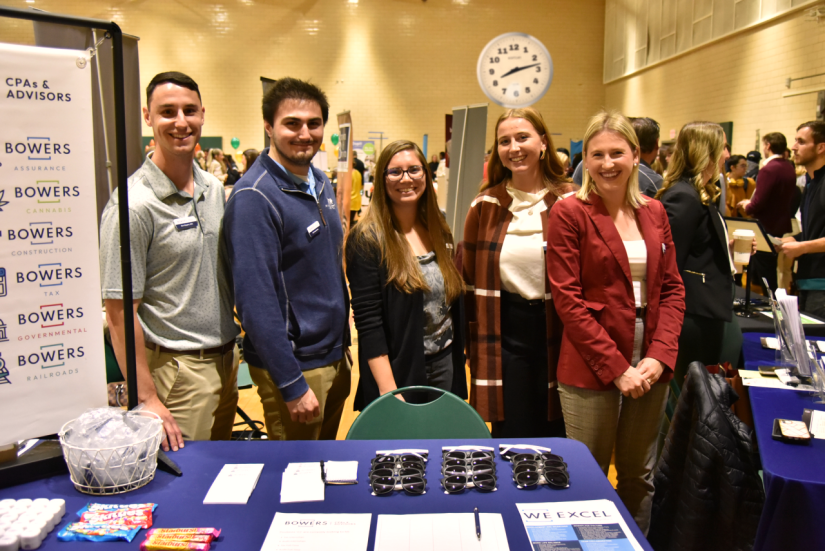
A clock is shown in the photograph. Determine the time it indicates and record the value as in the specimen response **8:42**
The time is **8:13**
